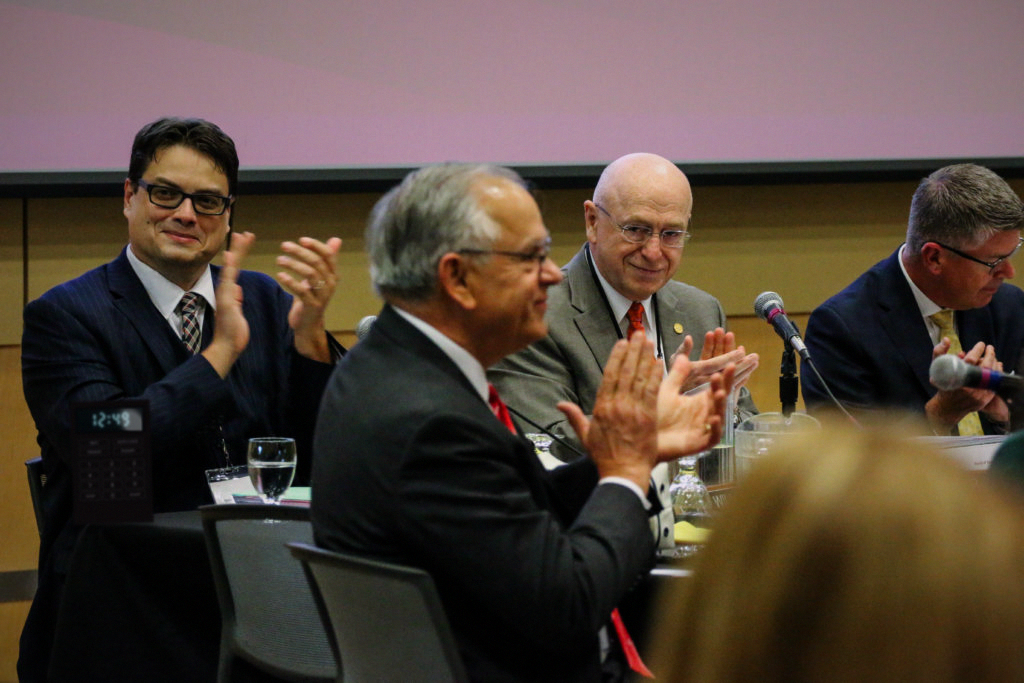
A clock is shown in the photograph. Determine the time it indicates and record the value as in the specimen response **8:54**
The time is **12:49**
